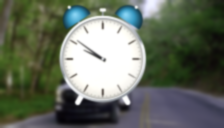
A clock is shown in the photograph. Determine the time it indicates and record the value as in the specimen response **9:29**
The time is **9:51**
